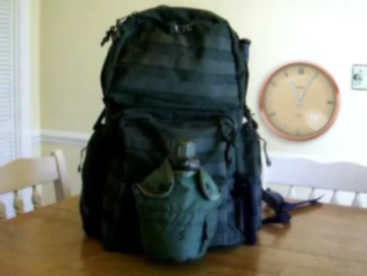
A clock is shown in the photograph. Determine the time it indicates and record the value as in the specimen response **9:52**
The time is **11:04**
